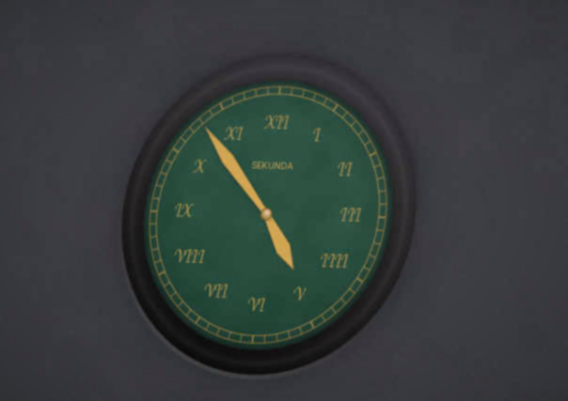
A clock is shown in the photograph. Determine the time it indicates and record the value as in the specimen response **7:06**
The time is **4:53**
